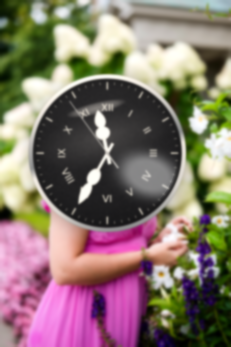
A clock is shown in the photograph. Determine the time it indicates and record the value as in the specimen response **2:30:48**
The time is **11:34:54**
